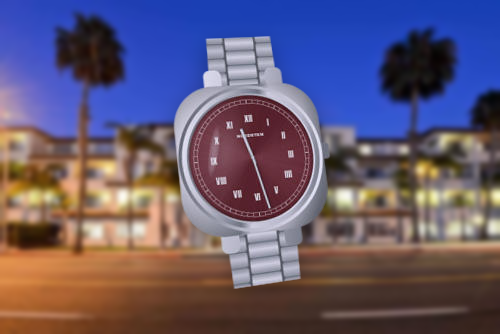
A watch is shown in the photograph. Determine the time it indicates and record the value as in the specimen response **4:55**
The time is **11:28**
